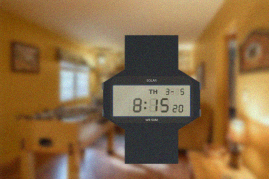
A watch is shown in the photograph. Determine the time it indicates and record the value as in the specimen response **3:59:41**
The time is **8:15:20**
